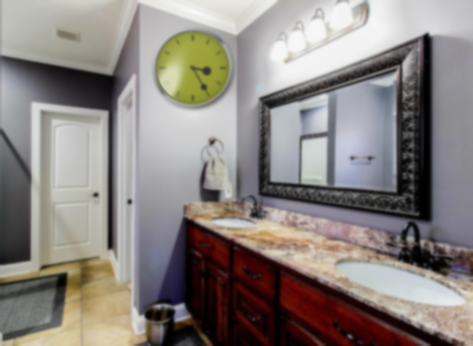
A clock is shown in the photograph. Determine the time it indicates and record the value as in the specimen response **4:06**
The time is **3:25**
